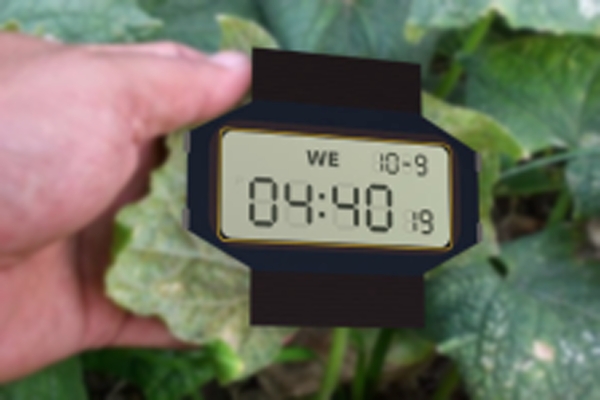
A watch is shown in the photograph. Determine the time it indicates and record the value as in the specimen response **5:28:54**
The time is **4:40:19**
